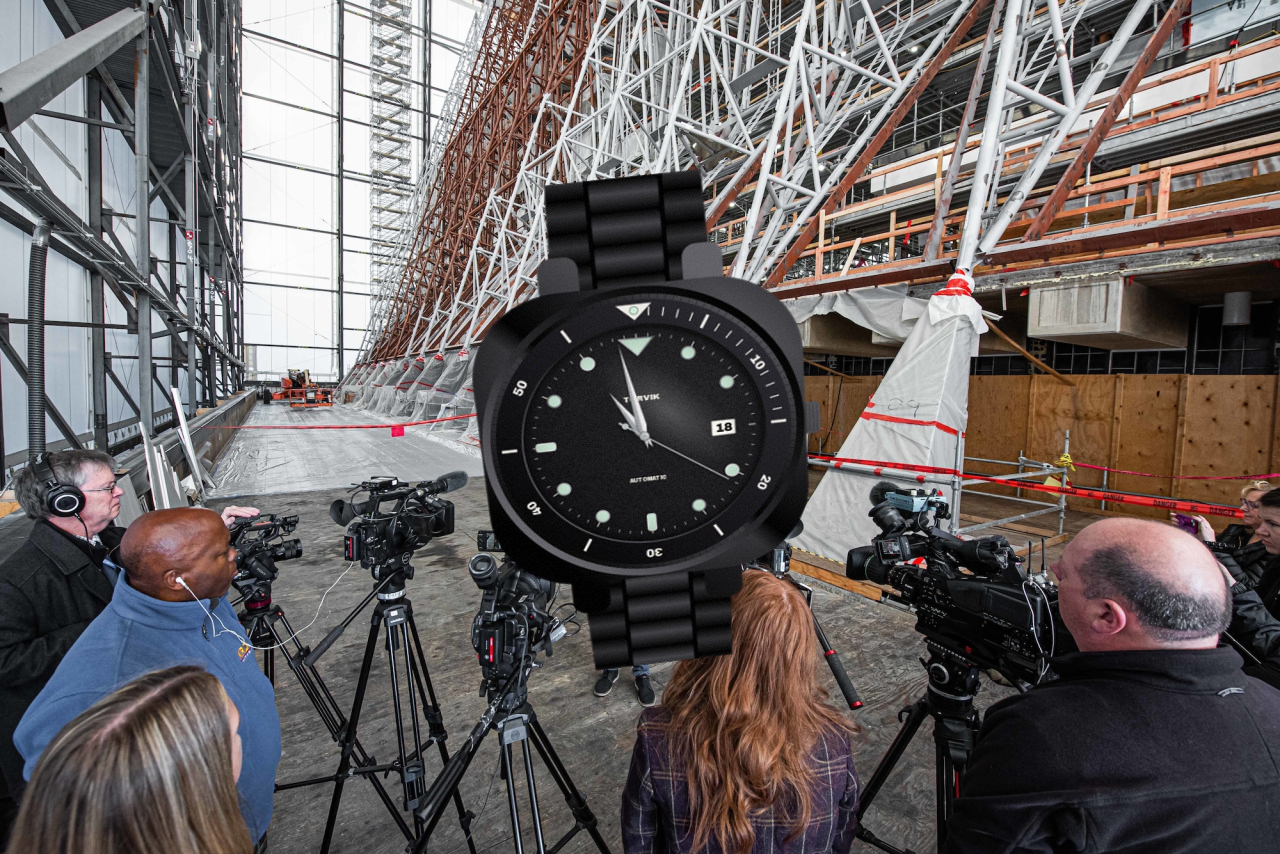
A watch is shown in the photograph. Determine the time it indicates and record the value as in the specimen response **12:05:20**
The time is **10:58:21**
